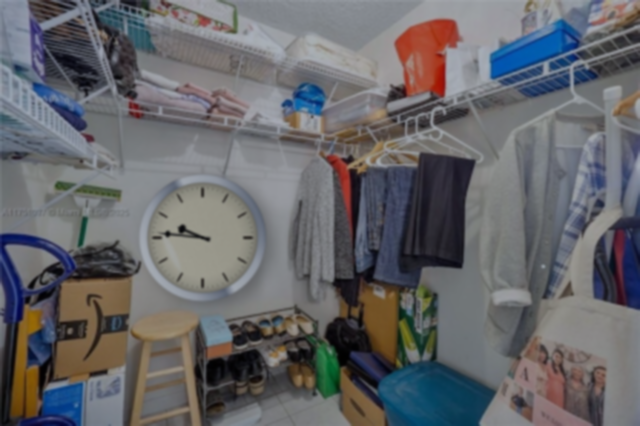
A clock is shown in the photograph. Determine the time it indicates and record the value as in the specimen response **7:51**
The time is **9:46**
